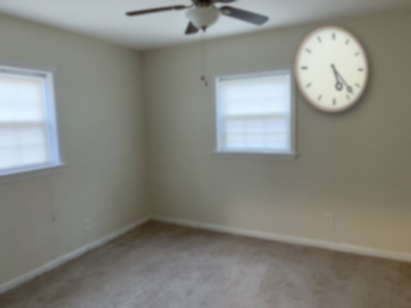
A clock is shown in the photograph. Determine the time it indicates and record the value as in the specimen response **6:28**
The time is **5:23**
